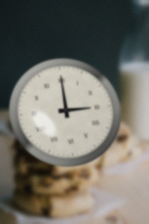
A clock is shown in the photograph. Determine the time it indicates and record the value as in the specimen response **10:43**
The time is **3:00**
